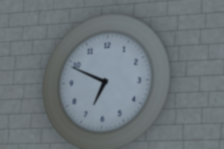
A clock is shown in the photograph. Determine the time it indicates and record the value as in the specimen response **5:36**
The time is **6:49**
